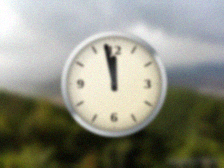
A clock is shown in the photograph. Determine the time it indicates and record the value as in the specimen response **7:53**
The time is **11:58**
